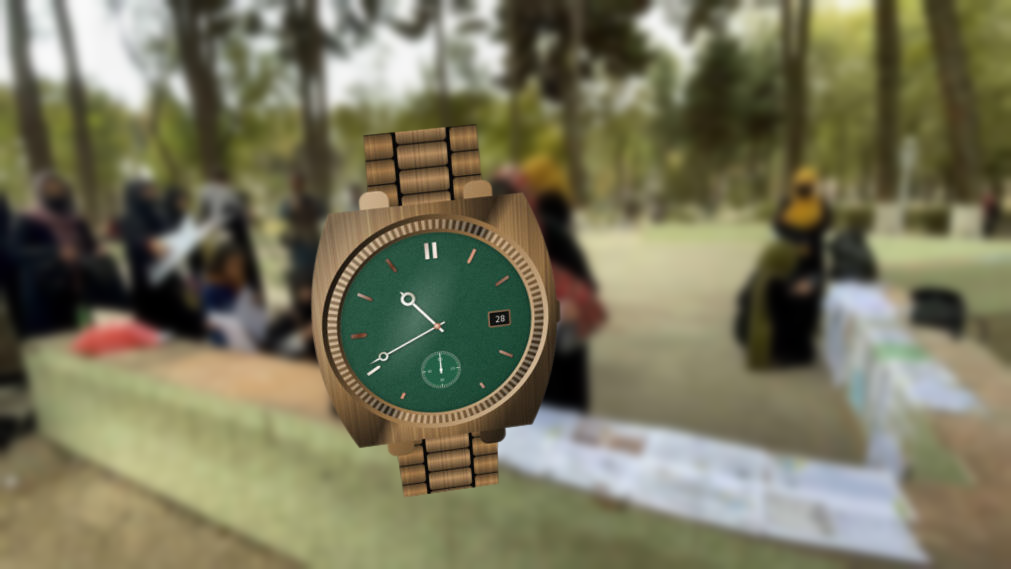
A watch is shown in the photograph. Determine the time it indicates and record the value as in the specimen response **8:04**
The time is **10:41**
